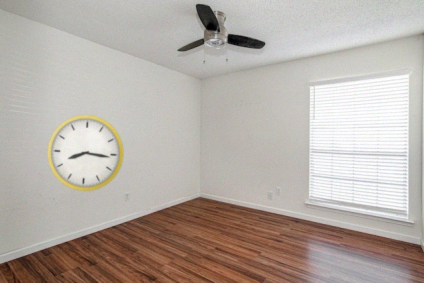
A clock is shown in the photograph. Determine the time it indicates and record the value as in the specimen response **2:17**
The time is **8:16**
